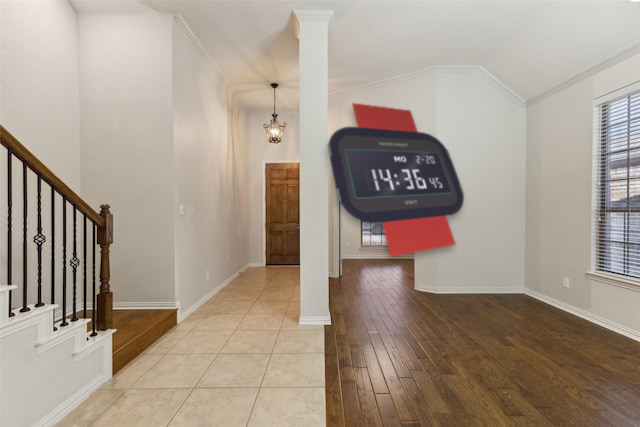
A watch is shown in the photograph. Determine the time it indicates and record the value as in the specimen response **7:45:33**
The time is **14:36:45**
